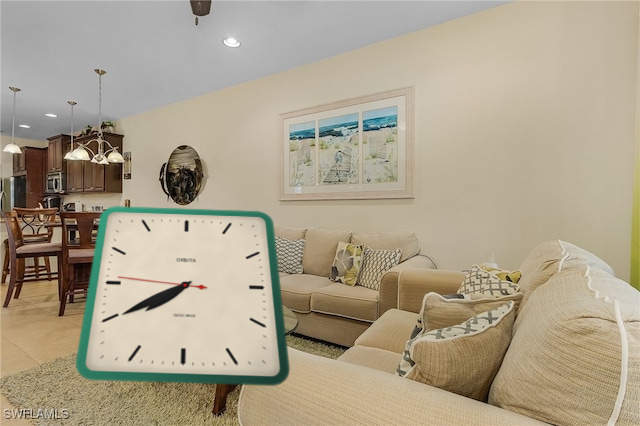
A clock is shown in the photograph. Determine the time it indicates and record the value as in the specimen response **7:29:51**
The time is **7:39:46**
